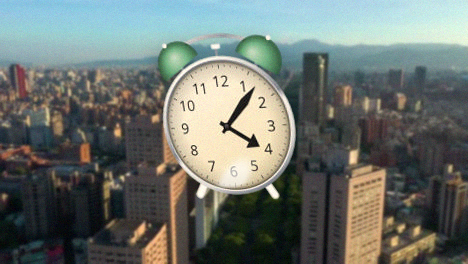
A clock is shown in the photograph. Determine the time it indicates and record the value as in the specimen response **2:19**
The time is **4:07**
